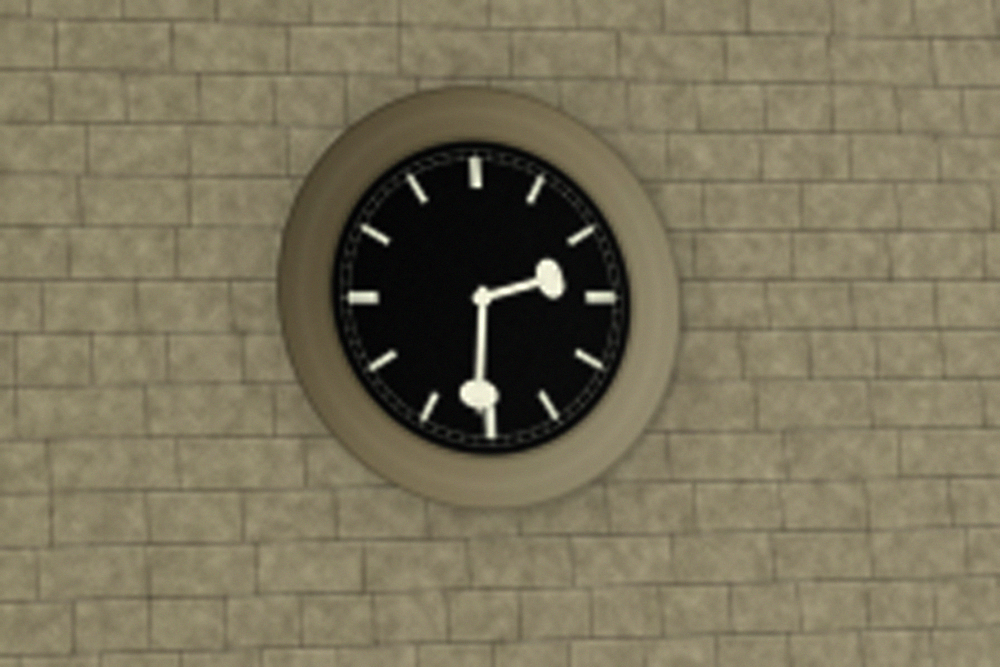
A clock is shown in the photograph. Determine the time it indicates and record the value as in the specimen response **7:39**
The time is **2:31**
